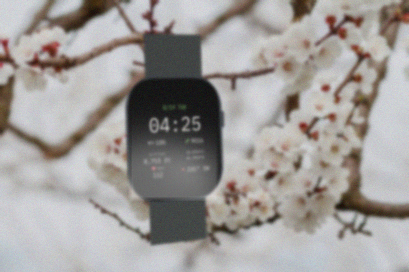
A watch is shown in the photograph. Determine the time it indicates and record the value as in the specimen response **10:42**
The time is **4:25**
